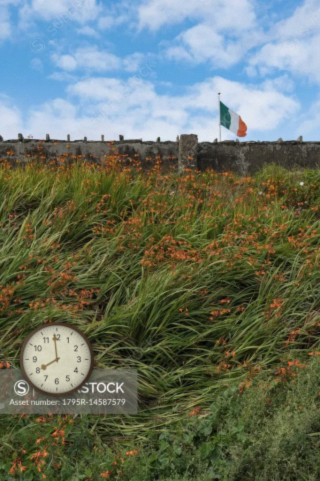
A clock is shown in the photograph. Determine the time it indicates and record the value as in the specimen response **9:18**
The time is **7:59**
